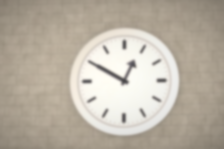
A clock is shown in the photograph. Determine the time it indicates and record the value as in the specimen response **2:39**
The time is **12:50**
